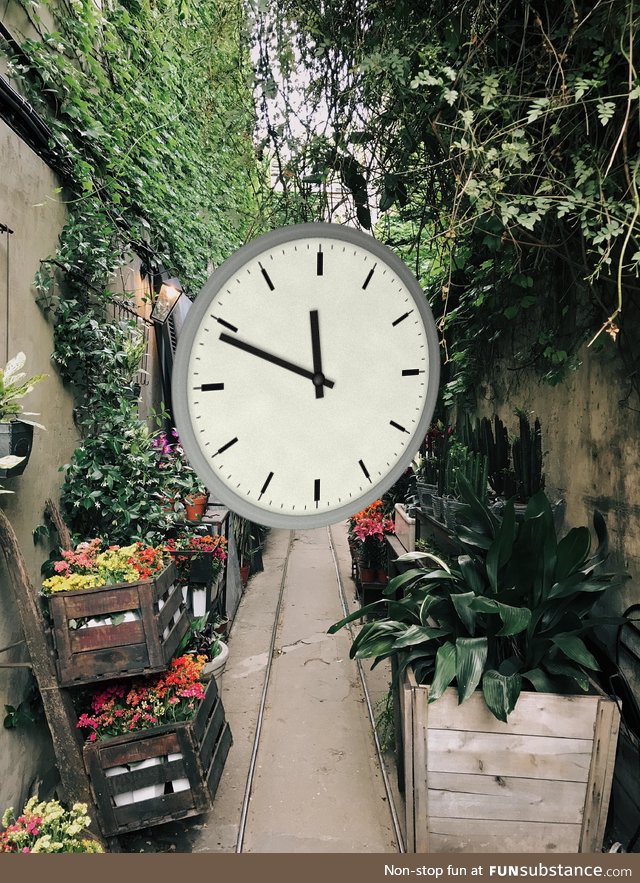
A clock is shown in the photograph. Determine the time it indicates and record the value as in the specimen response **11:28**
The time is **11:49**
